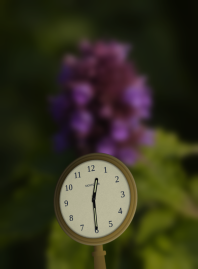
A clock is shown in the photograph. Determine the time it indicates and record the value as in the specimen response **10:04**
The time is **12:30**
